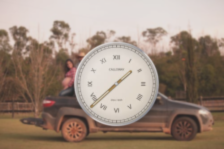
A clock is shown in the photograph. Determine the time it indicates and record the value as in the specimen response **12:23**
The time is **1:38**
